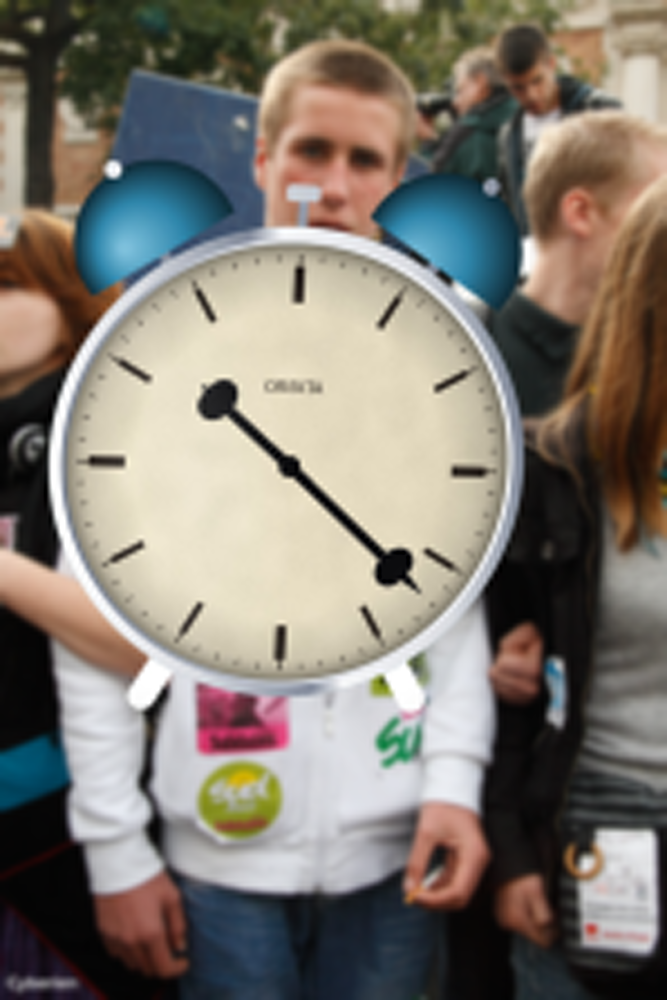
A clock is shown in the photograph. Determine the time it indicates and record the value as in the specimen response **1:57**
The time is **10:22**
